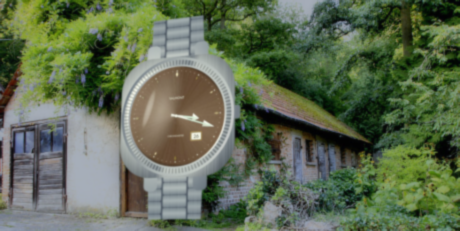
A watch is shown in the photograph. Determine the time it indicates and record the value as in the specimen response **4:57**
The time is **3:18**
